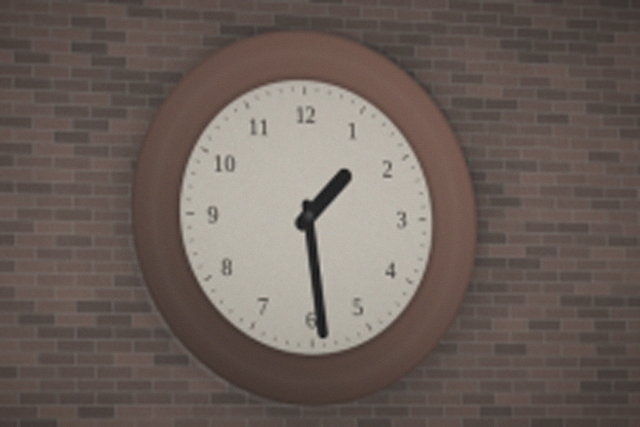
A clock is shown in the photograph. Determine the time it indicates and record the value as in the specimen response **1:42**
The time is **1:29**
